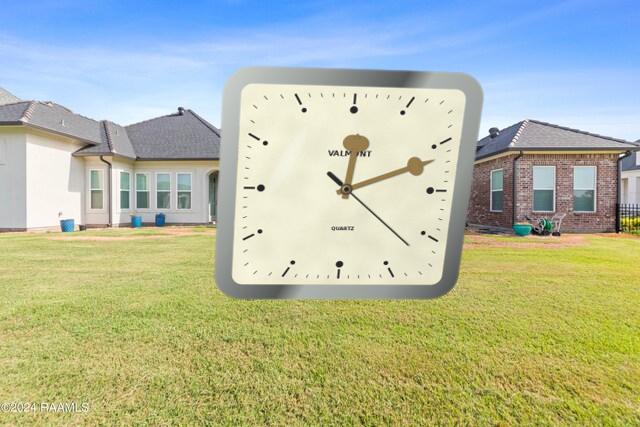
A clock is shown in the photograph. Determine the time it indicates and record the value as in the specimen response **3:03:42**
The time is **12:11:22**
